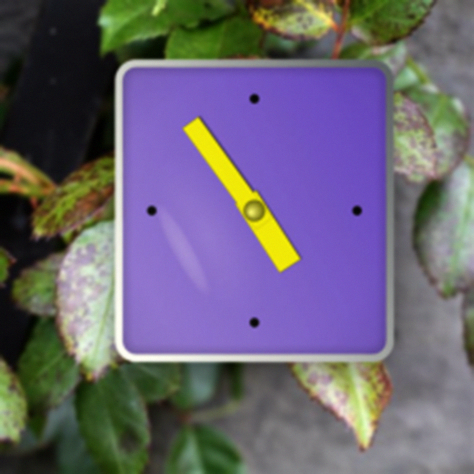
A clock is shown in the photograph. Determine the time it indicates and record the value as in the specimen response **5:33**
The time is **4:54**
